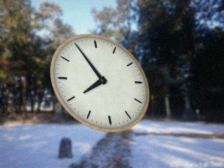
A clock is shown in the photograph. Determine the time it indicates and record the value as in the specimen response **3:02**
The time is **7:55**
